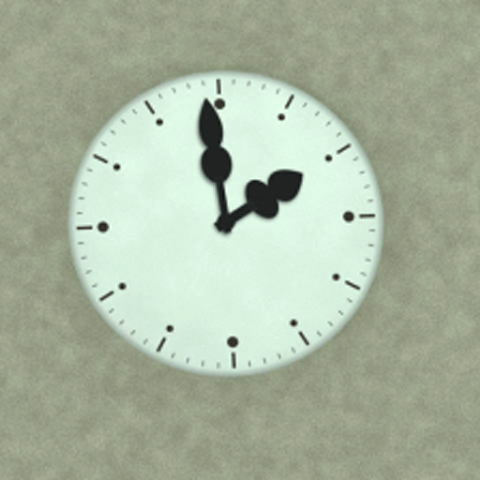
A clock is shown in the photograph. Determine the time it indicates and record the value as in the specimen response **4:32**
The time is **1:59**
